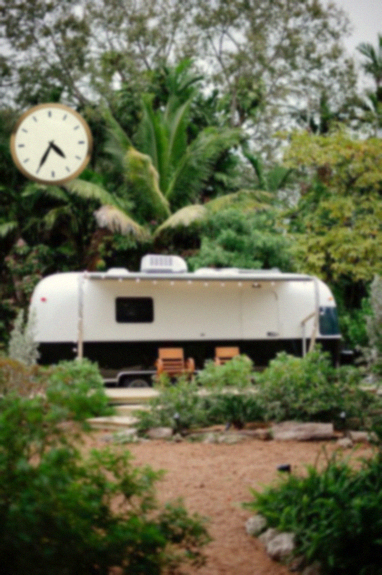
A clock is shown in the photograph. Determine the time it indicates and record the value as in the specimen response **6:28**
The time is **4:35**
